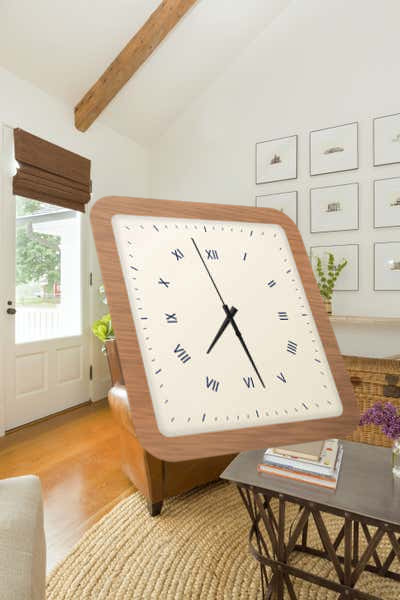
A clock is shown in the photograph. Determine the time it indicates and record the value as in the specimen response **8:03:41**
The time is **7:27:58**
